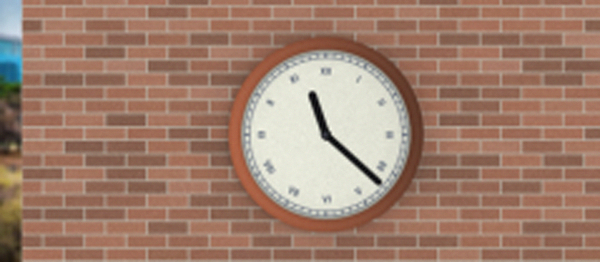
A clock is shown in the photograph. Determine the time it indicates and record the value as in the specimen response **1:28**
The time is **11:22**
